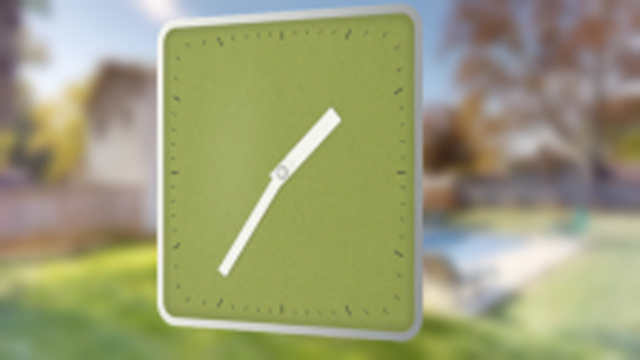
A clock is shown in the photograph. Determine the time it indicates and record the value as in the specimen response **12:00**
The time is **1:36**
